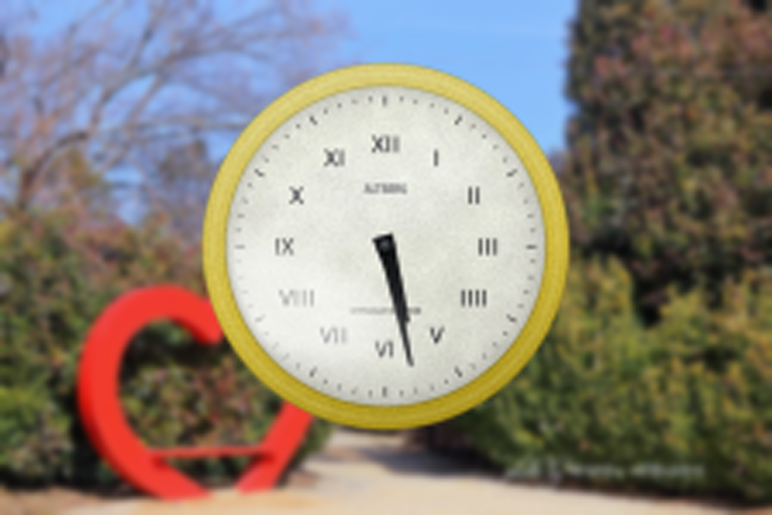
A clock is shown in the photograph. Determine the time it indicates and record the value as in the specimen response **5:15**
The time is **5:28**
